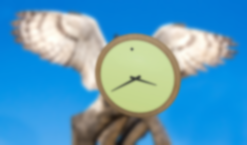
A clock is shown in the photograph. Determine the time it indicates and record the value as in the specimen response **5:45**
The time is **3:41**
